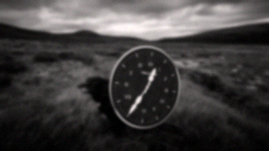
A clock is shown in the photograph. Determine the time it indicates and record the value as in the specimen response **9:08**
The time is **12:35**
